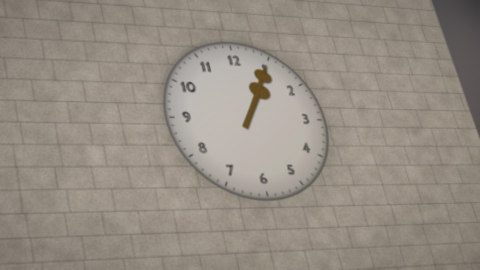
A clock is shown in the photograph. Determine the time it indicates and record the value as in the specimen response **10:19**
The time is **1:05**
